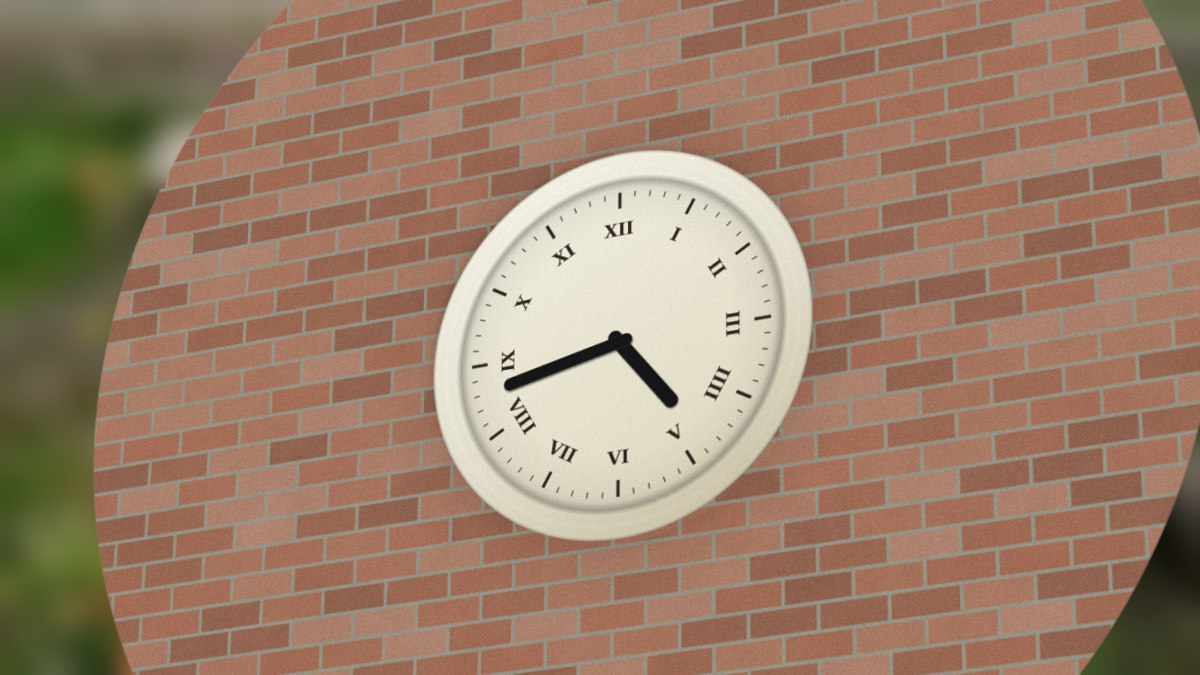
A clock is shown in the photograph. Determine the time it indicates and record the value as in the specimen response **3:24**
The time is **4:43**
